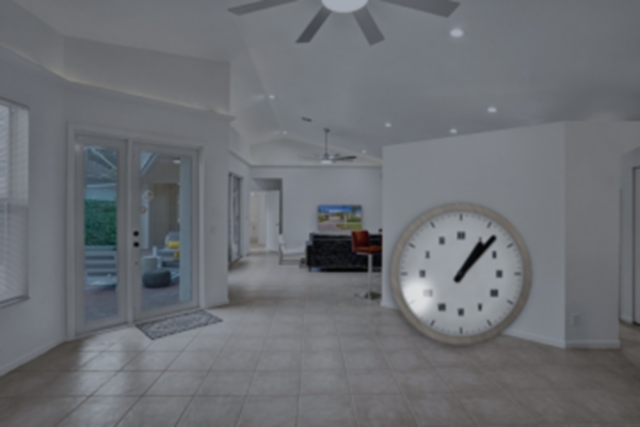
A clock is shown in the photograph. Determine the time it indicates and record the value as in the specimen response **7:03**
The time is **1:07**
